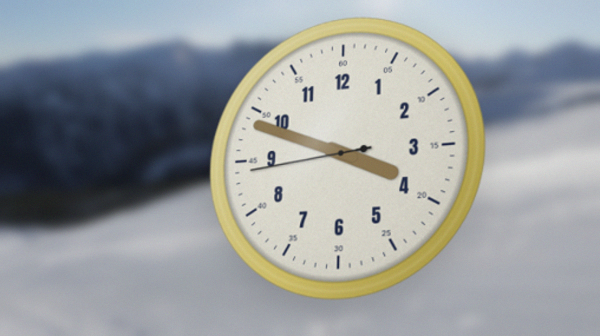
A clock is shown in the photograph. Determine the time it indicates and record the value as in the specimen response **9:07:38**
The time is **3:48:44**
